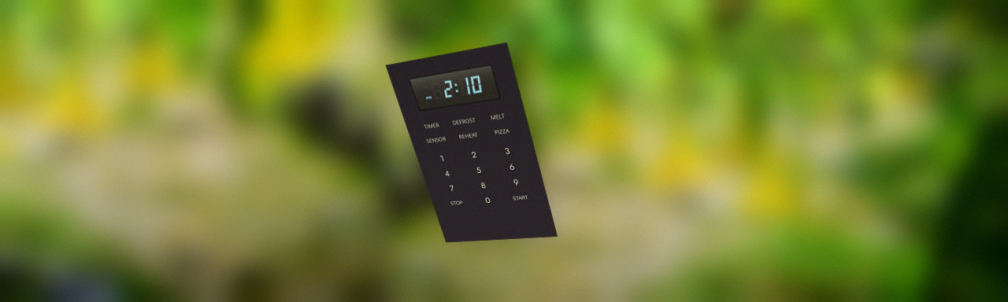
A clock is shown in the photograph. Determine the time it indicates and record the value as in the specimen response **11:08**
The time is **2:10**
